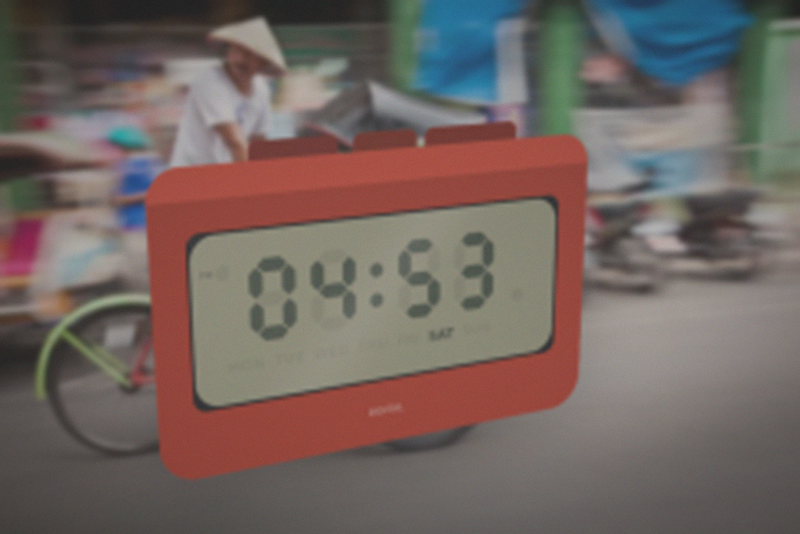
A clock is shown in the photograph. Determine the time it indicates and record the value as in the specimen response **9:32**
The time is **4:53**
